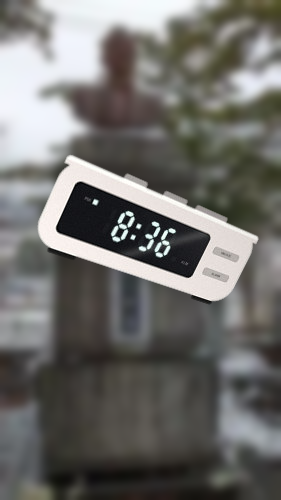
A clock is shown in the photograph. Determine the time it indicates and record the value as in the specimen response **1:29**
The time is **8:36**
